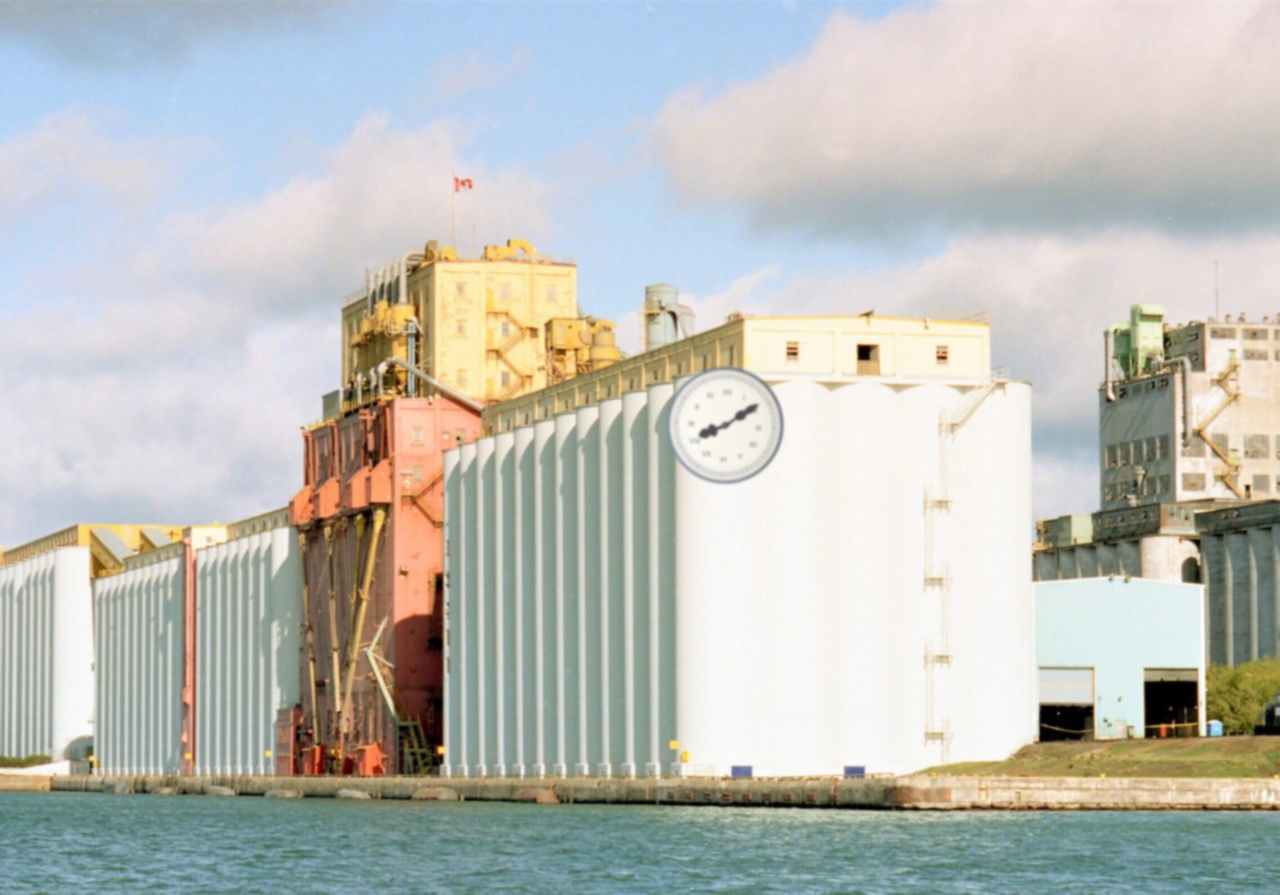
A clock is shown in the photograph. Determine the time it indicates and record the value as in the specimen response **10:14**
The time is **8:09**
